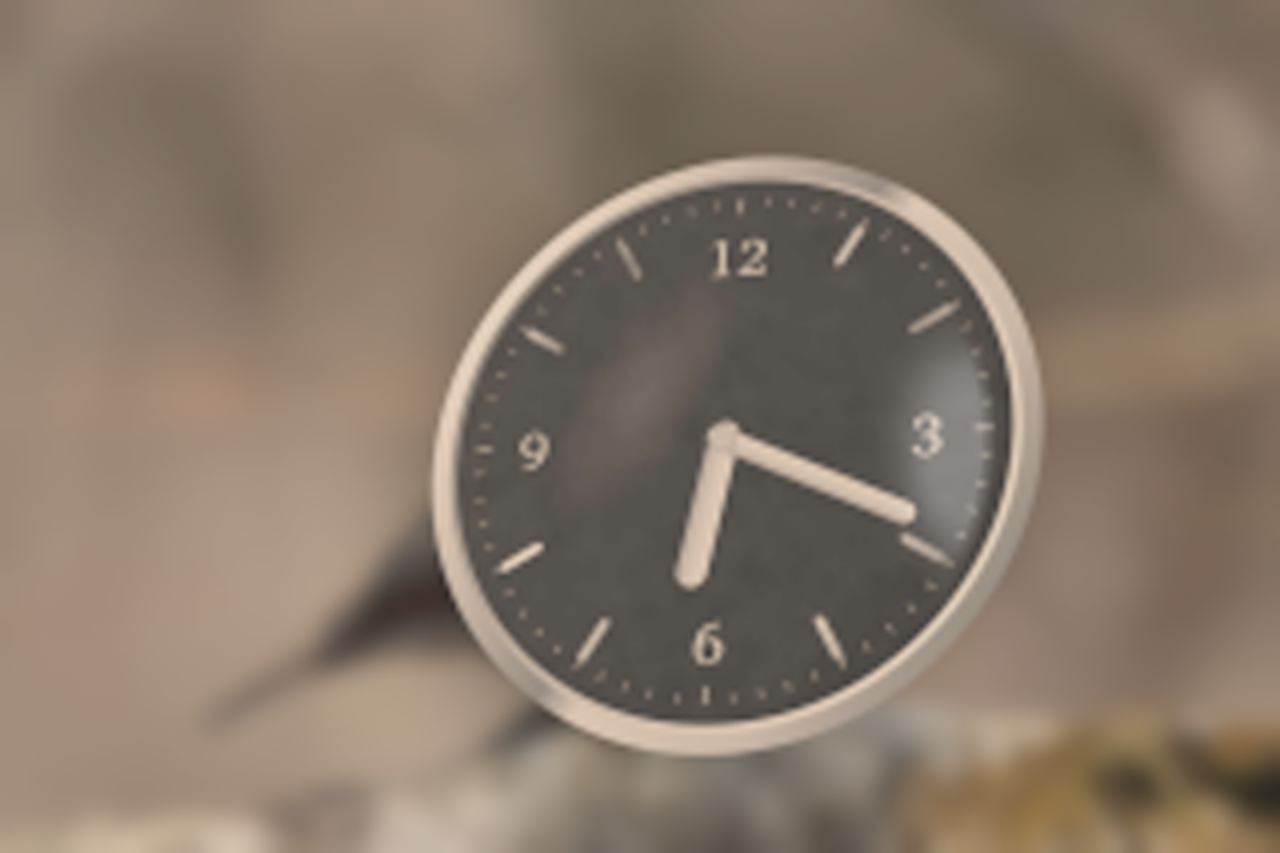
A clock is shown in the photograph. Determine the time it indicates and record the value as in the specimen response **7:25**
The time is **6:19**
